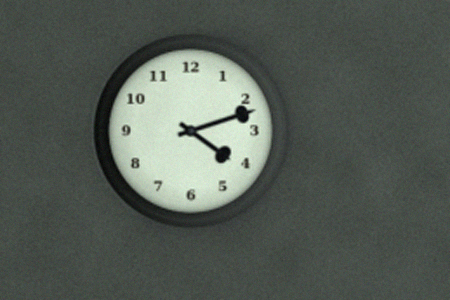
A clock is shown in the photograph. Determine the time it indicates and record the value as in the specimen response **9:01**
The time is **4:12**
